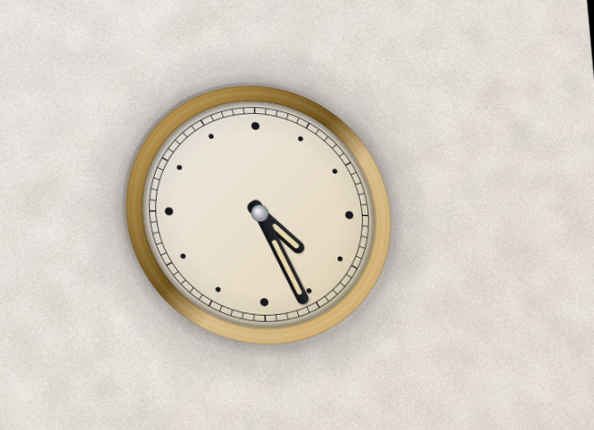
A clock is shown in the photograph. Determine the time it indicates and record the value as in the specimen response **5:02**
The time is **4:26**
